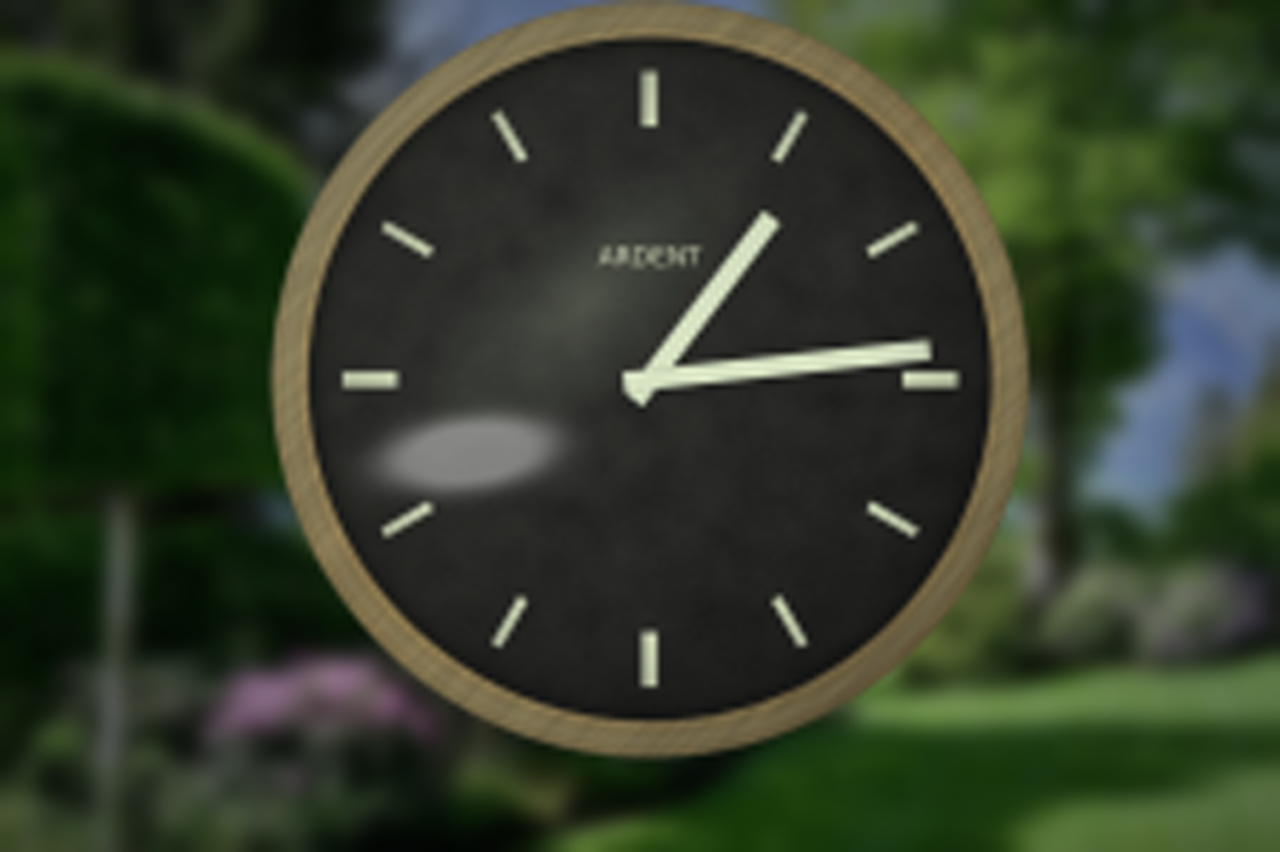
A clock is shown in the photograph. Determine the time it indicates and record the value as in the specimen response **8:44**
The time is **1:14**
